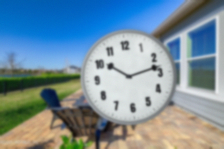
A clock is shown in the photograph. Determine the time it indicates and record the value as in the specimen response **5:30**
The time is **10:13**
